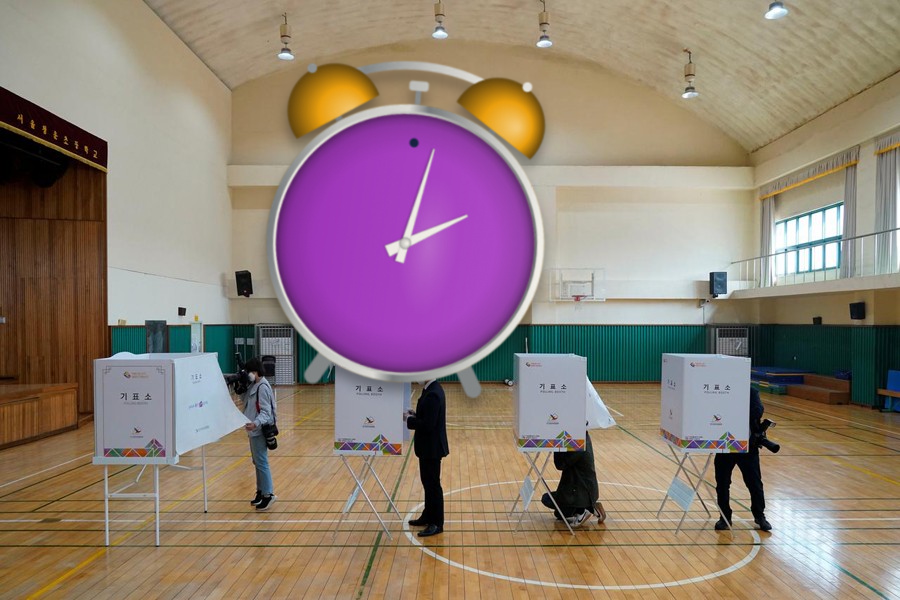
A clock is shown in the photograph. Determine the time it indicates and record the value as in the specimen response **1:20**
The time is **2:02**
